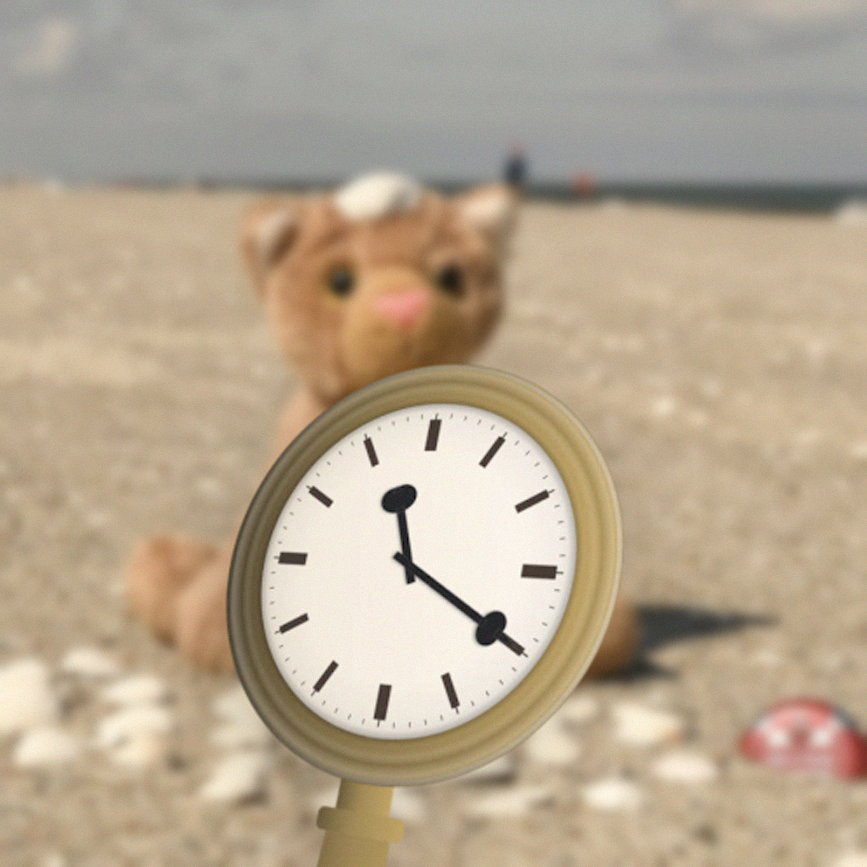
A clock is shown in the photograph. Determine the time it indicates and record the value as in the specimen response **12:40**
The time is **11:20**
